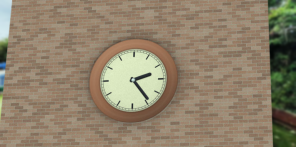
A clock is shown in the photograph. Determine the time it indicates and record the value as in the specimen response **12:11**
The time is **2:24**
